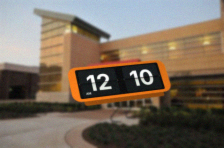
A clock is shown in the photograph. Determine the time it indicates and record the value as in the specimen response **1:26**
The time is **12:10**
